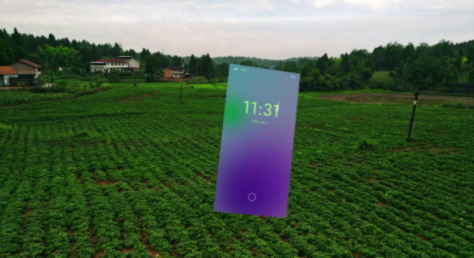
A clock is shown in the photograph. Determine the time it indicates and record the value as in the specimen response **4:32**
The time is **11:31**
